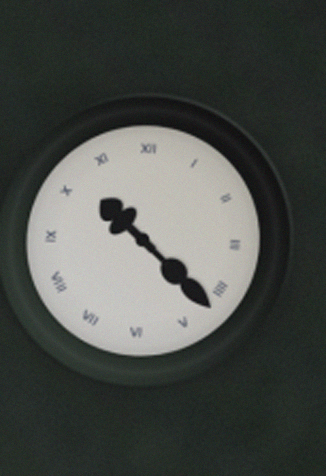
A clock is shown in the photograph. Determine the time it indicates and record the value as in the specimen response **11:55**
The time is **10:22**
